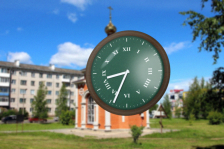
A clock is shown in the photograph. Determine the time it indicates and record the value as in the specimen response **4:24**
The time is **8:34**
